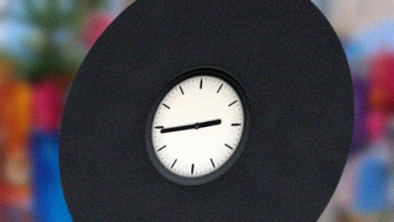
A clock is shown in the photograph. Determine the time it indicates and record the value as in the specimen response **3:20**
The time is **2:44**
